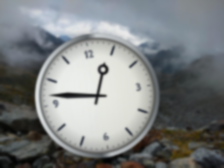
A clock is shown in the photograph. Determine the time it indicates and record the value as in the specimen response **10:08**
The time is **12:47**
